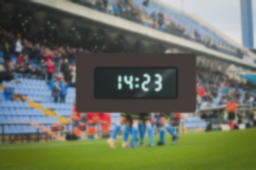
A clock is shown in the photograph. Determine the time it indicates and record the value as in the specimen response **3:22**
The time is **14:23**
